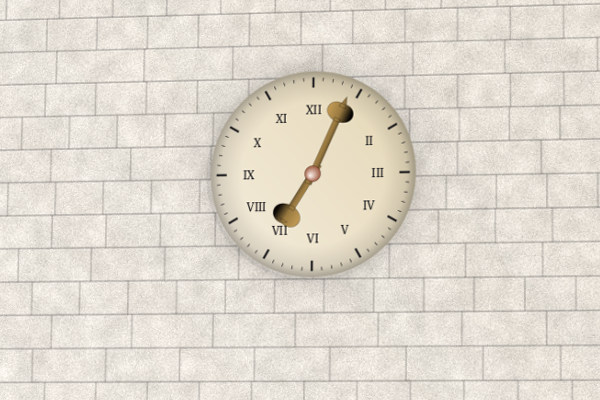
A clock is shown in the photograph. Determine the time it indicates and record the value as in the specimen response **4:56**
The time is **7:04**
